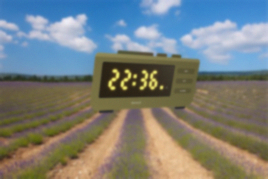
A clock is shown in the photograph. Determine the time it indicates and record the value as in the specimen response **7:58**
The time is **22:36**
